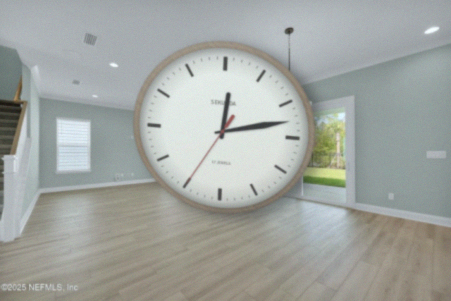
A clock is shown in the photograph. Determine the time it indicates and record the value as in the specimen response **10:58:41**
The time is **12:12:35**
